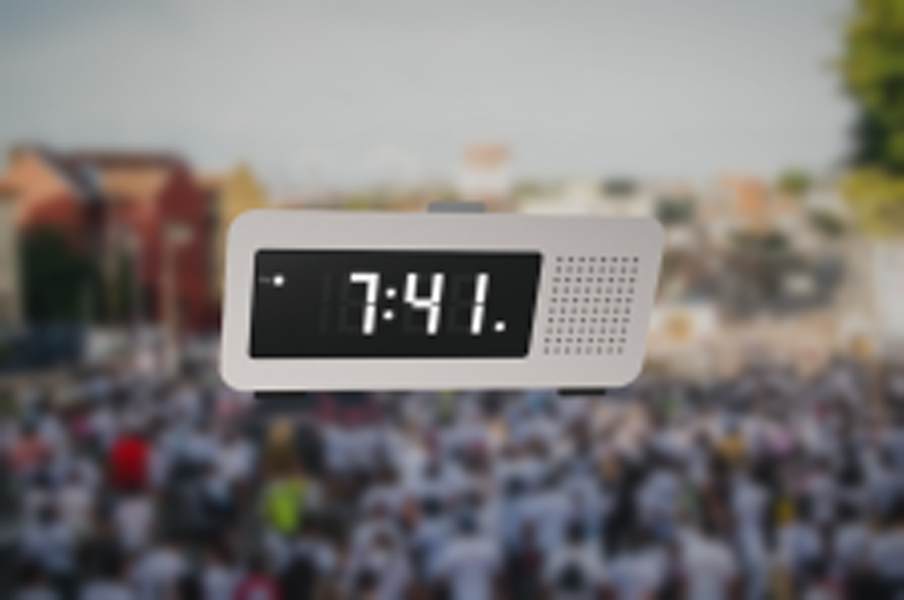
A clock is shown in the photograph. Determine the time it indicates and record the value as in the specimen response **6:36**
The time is **7:41**
